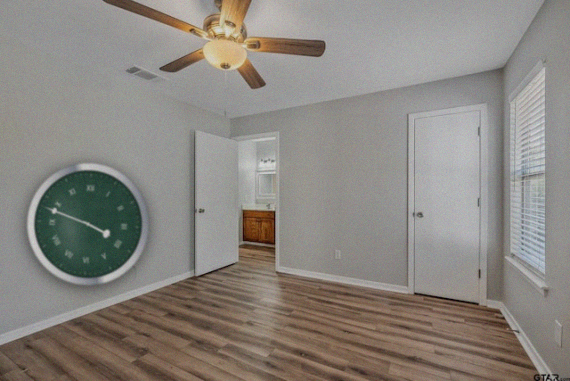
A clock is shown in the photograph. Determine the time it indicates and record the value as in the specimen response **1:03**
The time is **3:48**
